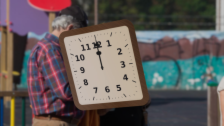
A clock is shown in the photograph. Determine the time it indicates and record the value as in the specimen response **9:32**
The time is **12:00**
